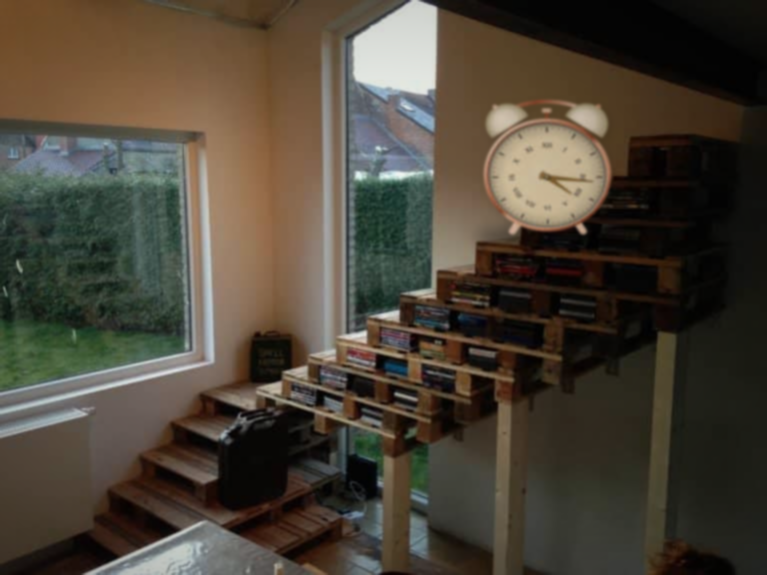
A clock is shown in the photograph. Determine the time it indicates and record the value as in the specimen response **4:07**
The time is **4:16**
